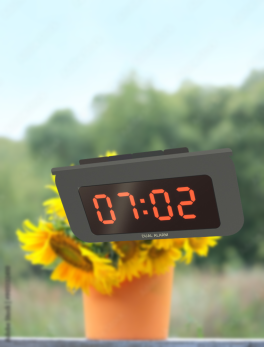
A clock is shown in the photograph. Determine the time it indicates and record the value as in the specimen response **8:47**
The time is **7:02**
